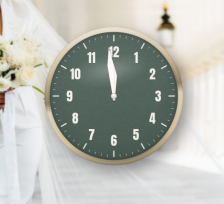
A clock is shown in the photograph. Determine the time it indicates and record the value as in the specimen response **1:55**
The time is **11:59**
